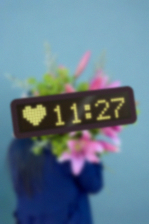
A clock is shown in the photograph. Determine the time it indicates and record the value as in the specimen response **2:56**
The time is **11:27**
